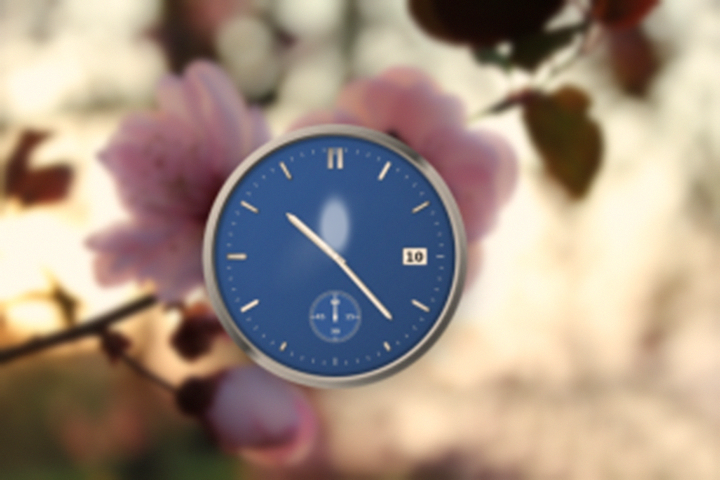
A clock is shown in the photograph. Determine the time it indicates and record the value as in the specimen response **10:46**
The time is **10:23**
